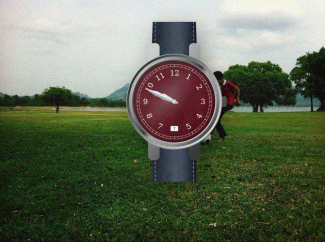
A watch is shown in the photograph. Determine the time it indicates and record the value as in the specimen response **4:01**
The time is **9:49**
